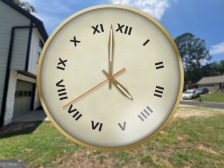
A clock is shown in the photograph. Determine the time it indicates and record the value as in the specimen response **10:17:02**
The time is **3:57:37**
